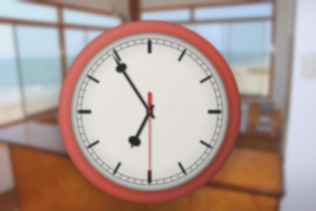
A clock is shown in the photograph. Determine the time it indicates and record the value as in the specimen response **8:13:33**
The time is **6:54:30**
